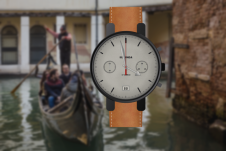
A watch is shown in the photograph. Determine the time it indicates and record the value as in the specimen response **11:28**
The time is **3:58**
